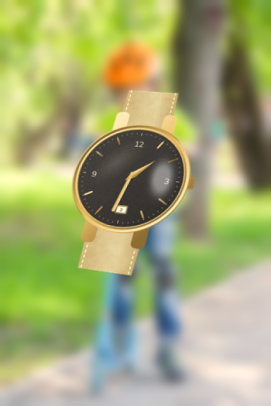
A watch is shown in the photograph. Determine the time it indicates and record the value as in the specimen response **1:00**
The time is **1:32**
